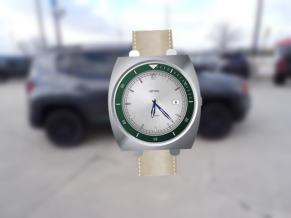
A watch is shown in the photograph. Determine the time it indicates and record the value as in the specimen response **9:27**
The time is **6:23**
